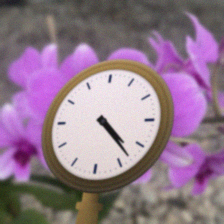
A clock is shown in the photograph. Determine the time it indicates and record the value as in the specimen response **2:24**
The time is **4:23**
